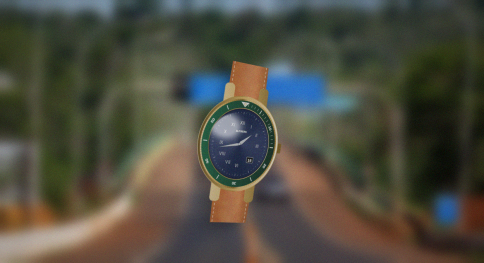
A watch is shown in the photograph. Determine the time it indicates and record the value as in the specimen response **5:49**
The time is **1:43**
